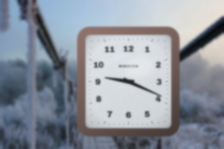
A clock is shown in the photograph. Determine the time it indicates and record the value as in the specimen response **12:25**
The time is **9:19**
